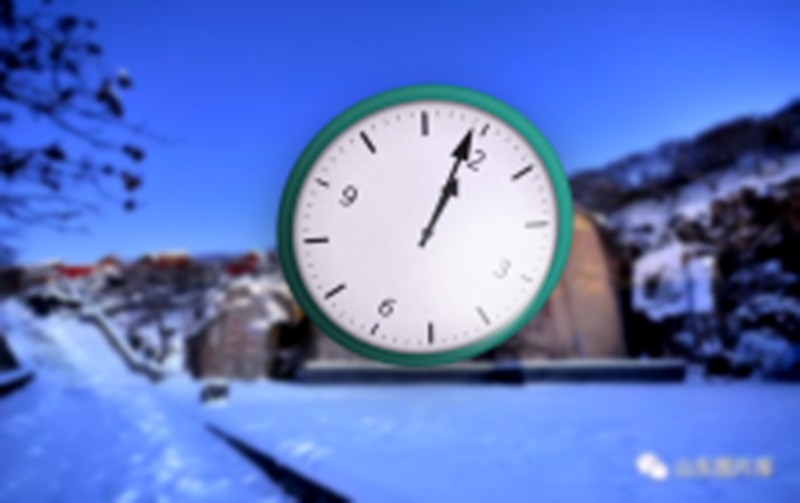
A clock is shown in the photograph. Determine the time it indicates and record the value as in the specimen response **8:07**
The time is **11:59**
